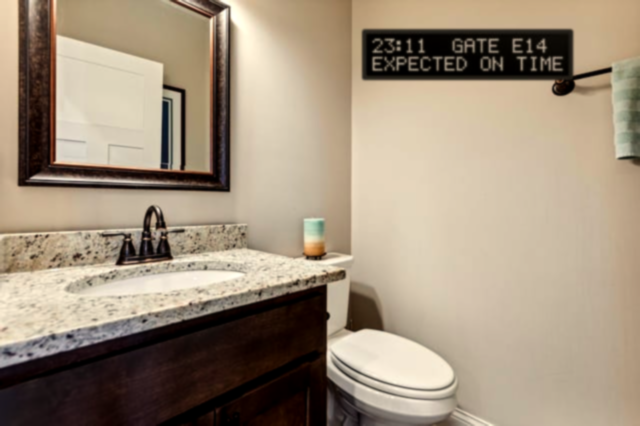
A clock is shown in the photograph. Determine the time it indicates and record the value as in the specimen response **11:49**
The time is **23:11**
